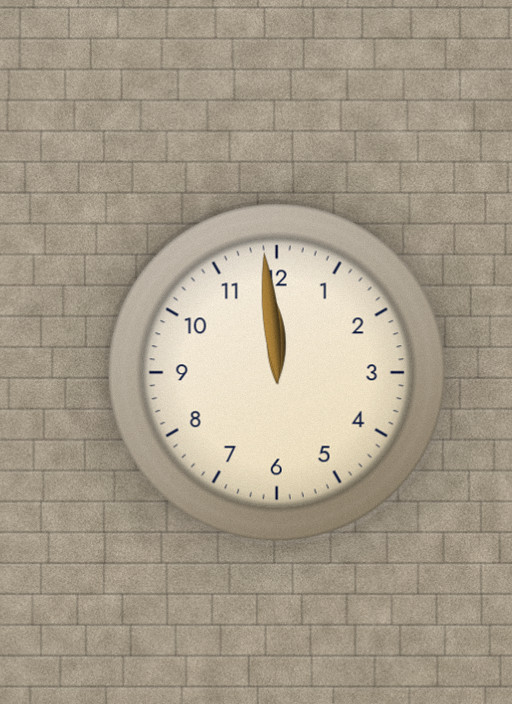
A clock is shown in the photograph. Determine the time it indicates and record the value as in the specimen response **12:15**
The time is **11:59**
